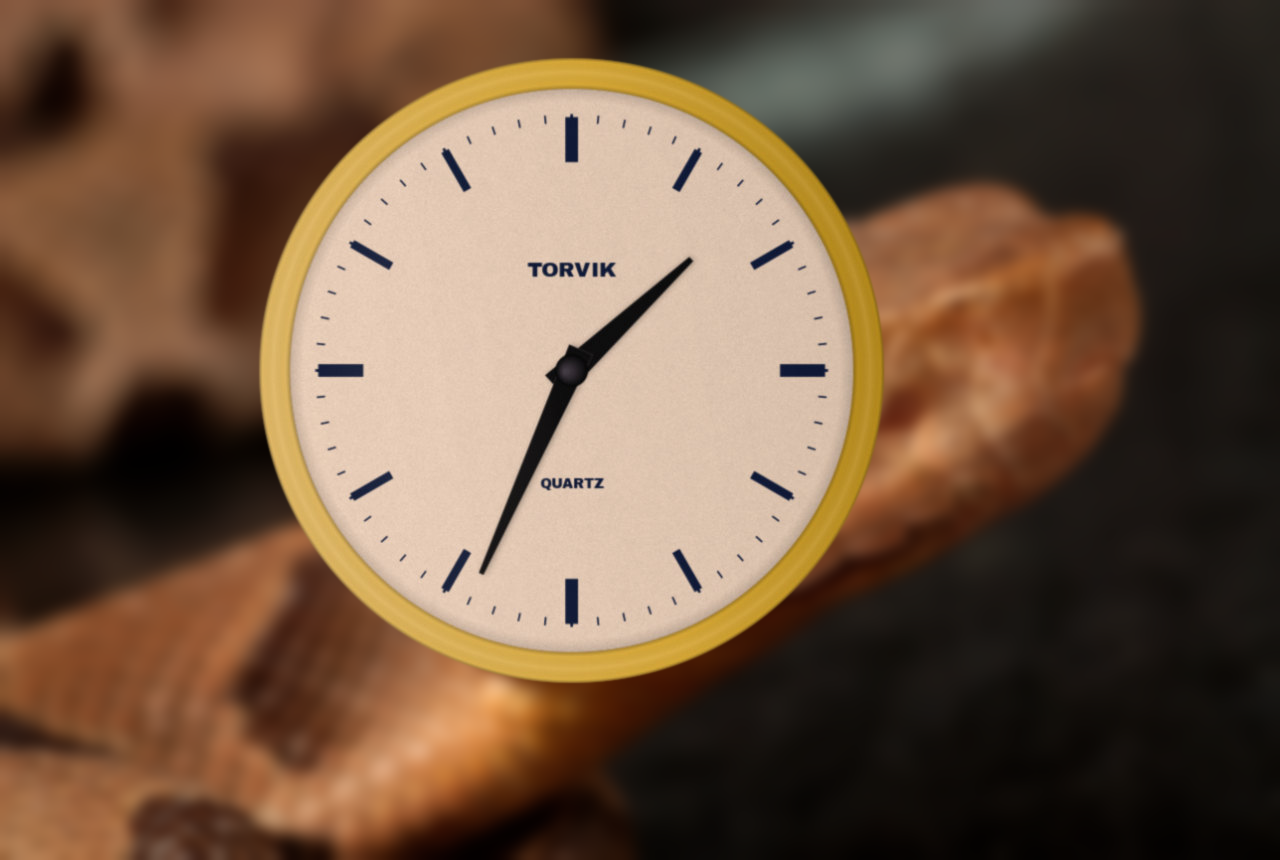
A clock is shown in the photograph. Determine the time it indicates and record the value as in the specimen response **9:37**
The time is **1:34**
